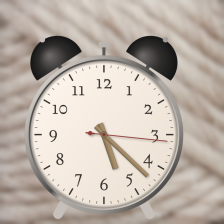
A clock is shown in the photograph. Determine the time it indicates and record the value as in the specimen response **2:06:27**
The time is **5:22:16**
